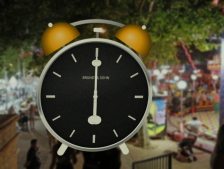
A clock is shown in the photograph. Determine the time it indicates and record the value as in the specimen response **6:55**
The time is **6:00**
